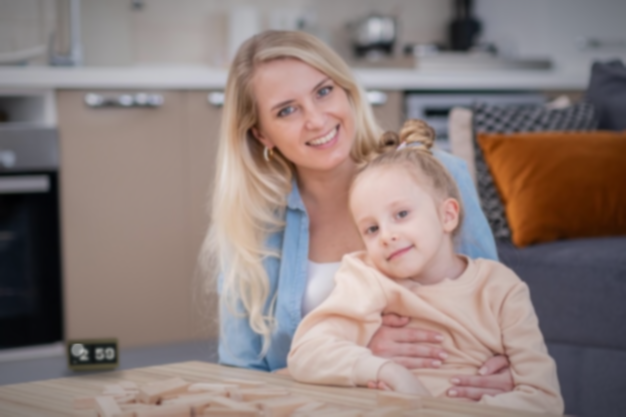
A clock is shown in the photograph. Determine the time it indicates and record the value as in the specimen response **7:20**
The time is **2:59**
